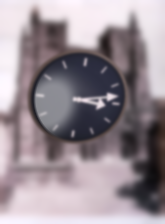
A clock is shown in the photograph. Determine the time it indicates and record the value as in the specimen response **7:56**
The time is **3:13**
